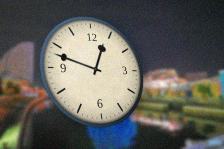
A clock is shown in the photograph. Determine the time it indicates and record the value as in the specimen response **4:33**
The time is **12:48**
